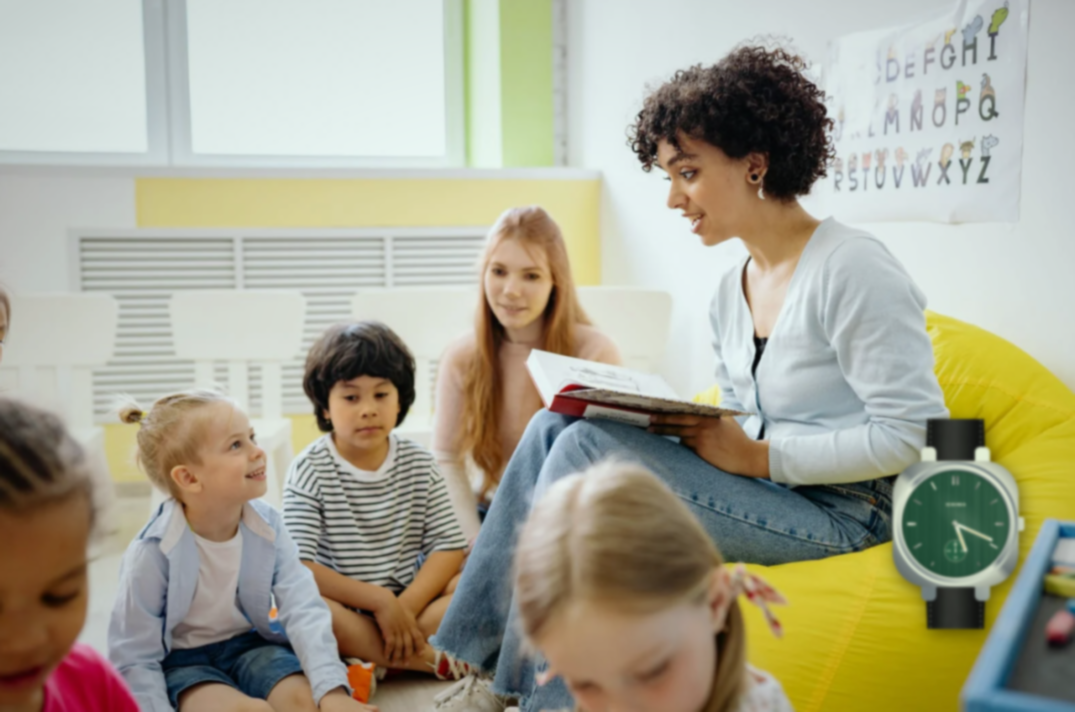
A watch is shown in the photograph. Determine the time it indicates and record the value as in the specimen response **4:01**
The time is **5:19**
